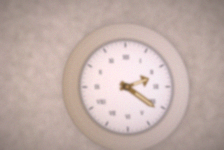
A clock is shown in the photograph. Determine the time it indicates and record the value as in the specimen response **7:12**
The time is **2:21**
